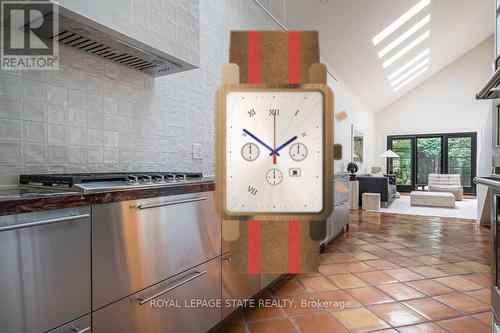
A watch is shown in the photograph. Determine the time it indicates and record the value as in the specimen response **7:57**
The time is **1:51**
